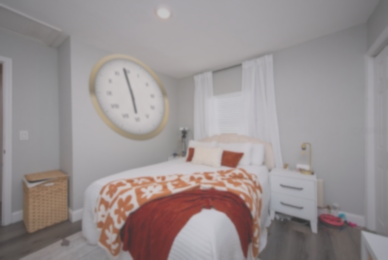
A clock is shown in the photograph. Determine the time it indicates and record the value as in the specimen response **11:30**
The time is **5:59**
